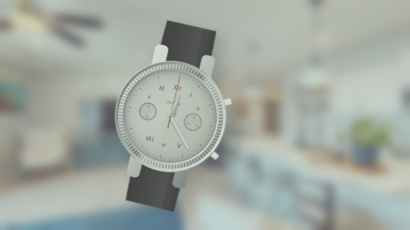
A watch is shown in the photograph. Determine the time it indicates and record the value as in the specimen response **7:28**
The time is **12:23**
